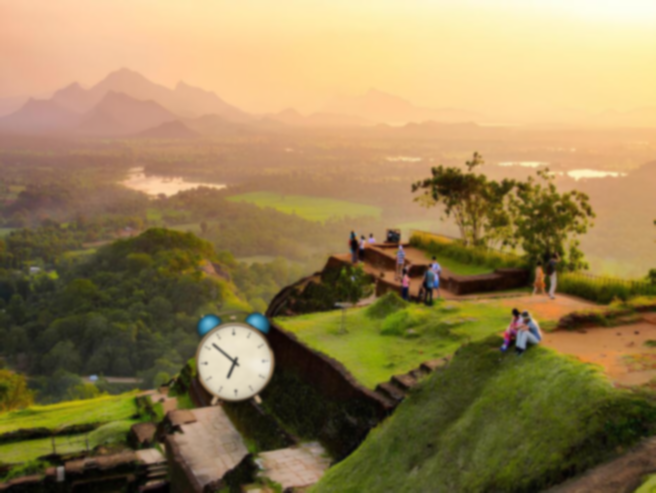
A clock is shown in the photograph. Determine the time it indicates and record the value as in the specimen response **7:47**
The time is **6:52**
